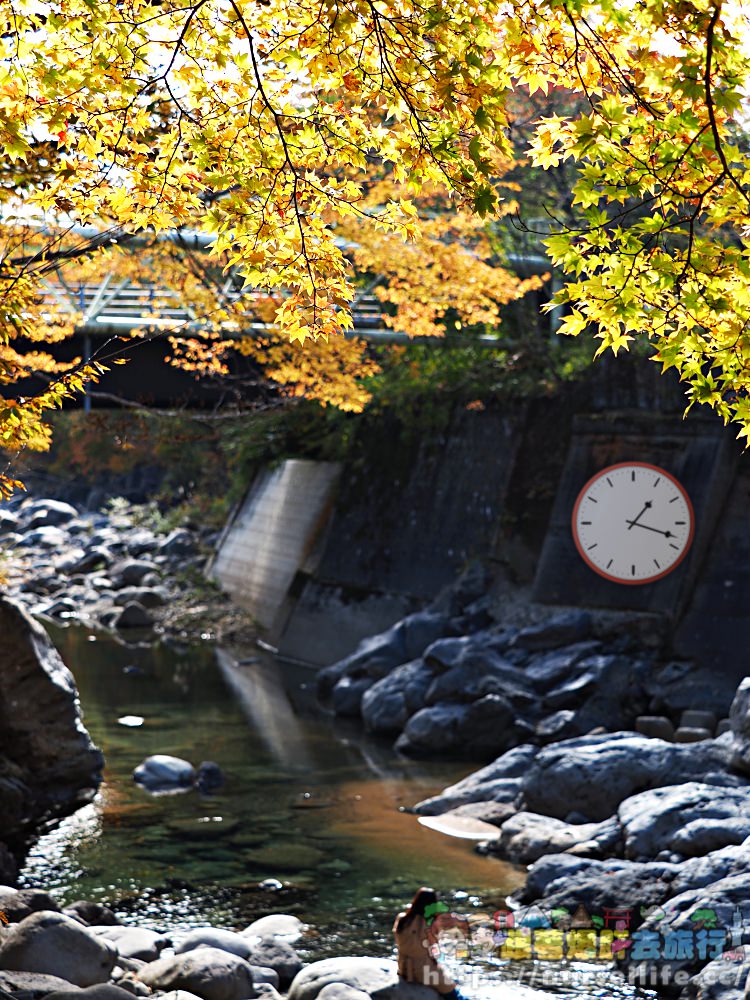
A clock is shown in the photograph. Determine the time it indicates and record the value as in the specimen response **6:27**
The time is **1:18**
